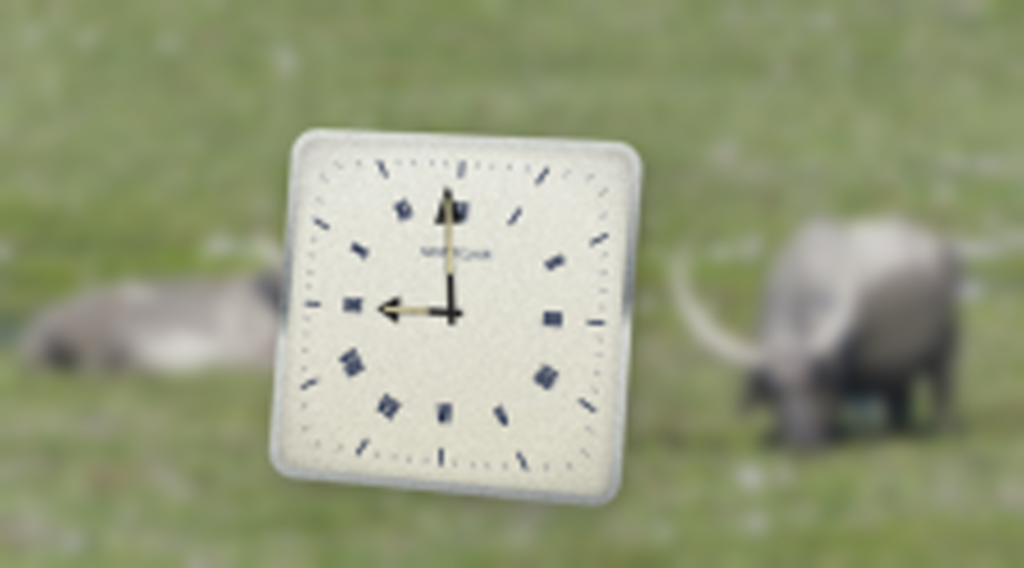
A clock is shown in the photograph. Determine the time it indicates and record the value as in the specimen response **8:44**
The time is **8:59**
